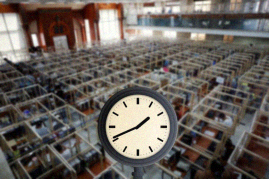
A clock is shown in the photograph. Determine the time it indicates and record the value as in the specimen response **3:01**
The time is **1:41**
